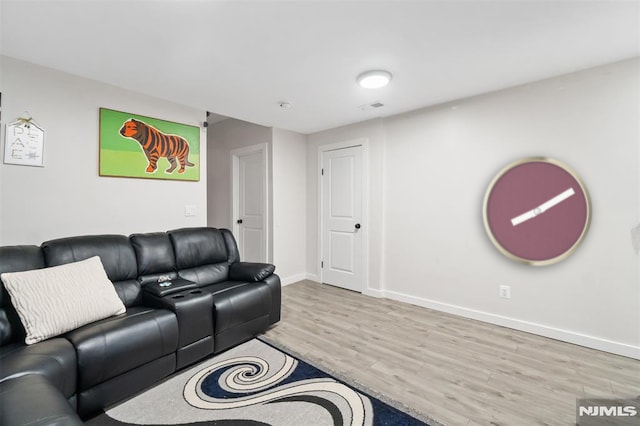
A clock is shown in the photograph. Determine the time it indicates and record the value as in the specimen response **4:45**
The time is **8:10**
